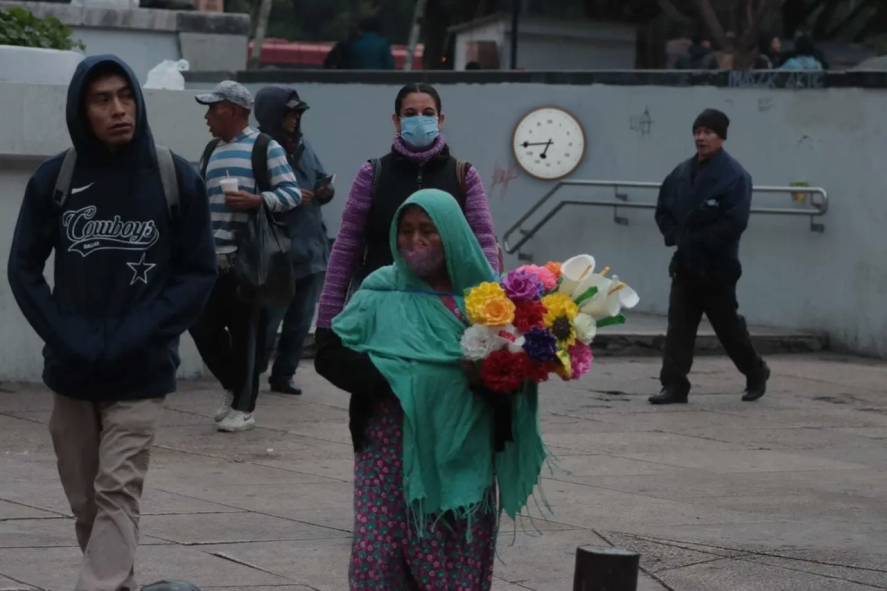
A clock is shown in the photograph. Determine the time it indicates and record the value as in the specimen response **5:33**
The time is **6:44**
